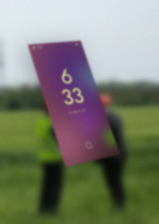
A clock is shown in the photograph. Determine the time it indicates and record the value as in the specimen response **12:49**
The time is **6:33**
